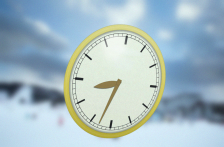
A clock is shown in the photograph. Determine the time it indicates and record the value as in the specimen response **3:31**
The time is **8:33**
